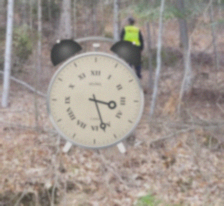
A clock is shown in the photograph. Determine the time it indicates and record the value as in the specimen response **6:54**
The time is **3:27**
